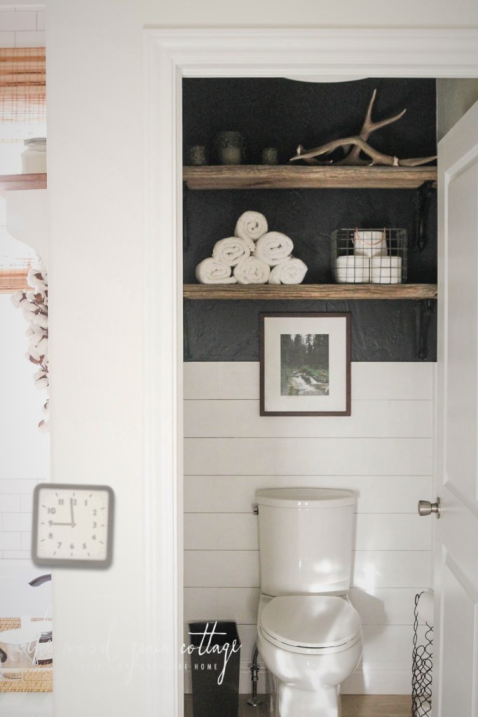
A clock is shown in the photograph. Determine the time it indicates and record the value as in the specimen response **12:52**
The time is **8:59**
